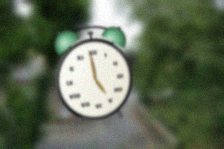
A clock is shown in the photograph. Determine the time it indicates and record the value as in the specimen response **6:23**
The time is **4:59**
